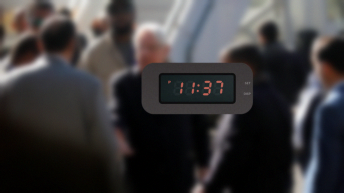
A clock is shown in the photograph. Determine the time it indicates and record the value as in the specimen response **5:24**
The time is **11:37**
